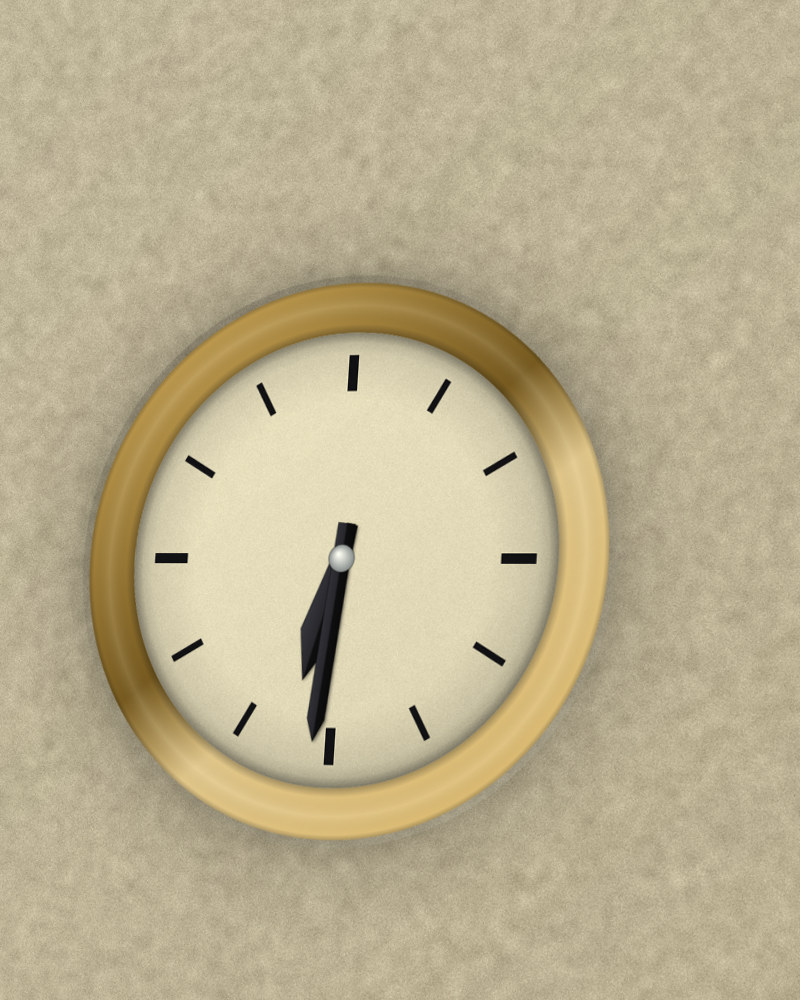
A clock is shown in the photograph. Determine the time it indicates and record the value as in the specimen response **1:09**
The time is **6:31**
